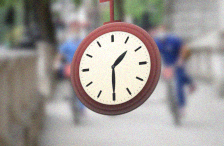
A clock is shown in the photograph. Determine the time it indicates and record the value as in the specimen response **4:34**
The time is **1:30**
